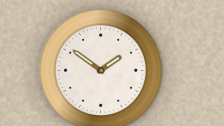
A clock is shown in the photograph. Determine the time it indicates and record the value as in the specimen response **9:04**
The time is **1:51**
